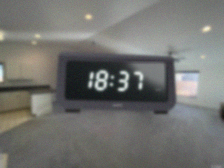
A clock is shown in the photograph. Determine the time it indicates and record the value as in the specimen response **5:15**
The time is **18:37**
